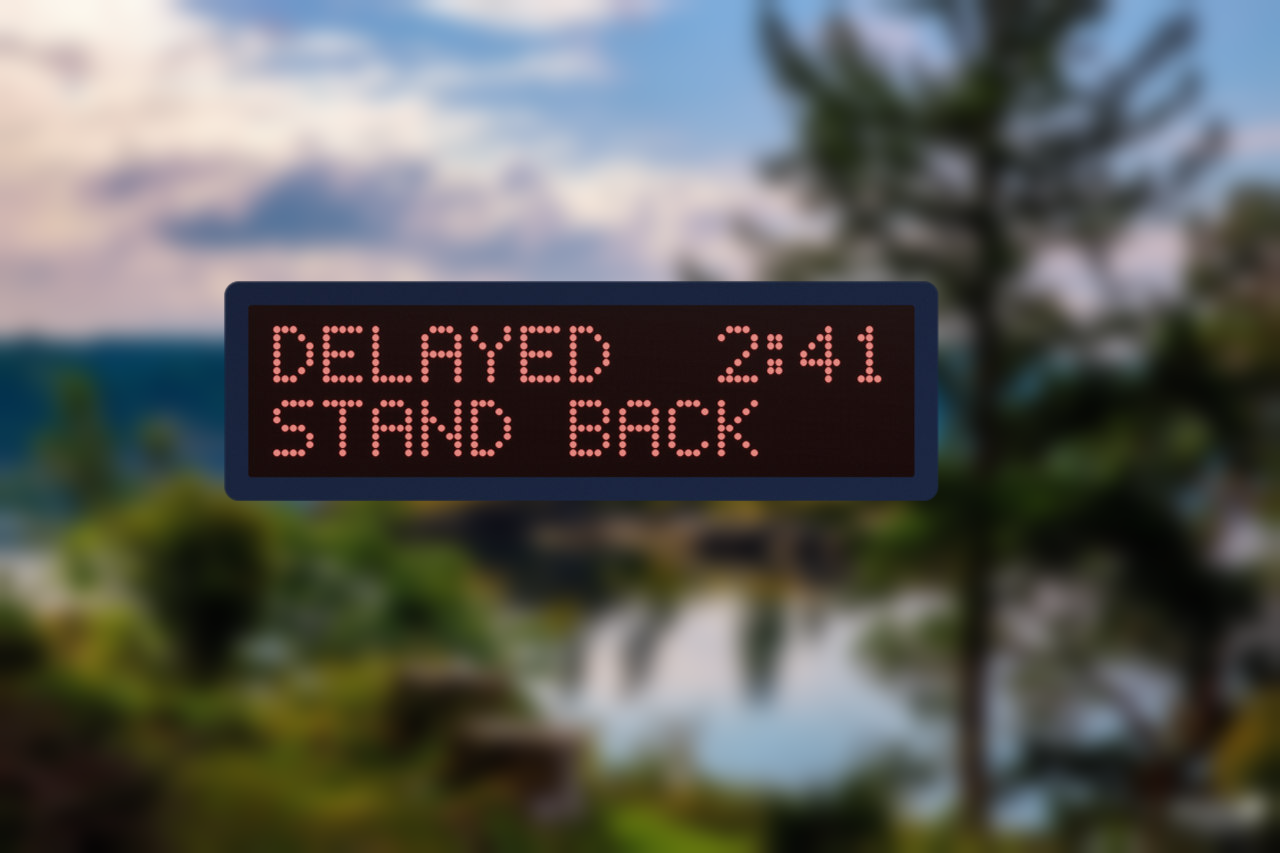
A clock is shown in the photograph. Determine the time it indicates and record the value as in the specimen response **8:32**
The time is **2:41**
